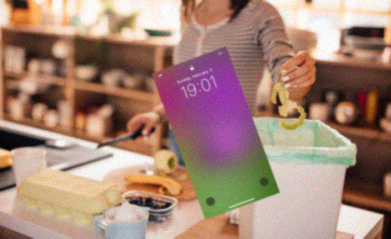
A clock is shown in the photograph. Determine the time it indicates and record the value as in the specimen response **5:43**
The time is **19:01**
